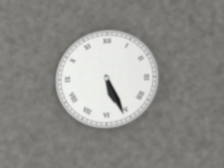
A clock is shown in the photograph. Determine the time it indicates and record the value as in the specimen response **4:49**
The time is **5:26**
